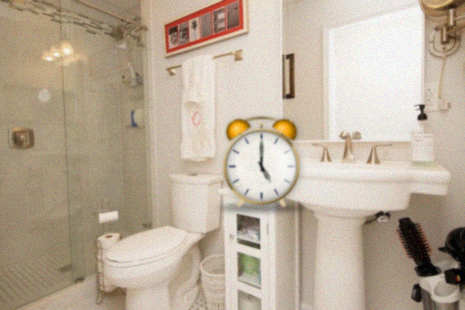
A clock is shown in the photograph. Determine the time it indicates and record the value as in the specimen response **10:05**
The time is **5:00**
